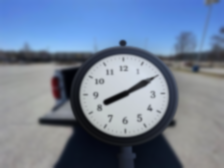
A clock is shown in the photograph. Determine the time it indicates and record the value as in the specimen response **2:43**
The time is **8:10**
